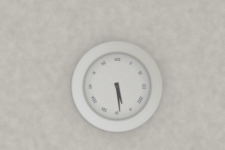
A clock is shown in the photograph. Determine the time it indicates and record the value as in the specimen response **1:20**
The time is **5:29**
